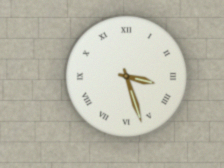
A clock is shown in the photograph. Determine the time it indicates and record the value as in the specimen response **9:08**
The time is **3:27**
